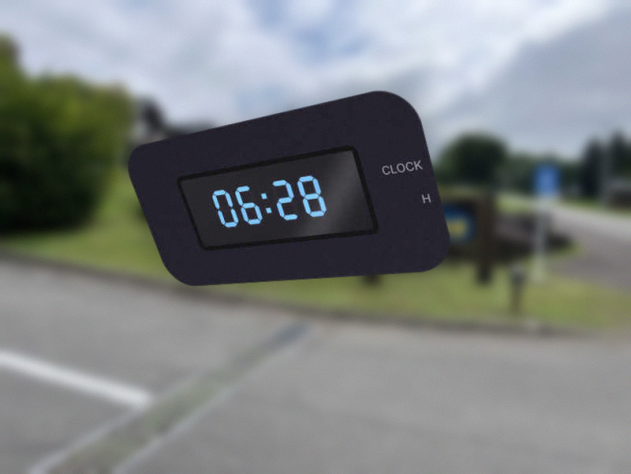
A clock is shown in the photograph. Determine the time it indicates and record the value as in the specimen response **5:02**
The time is **6:28**
